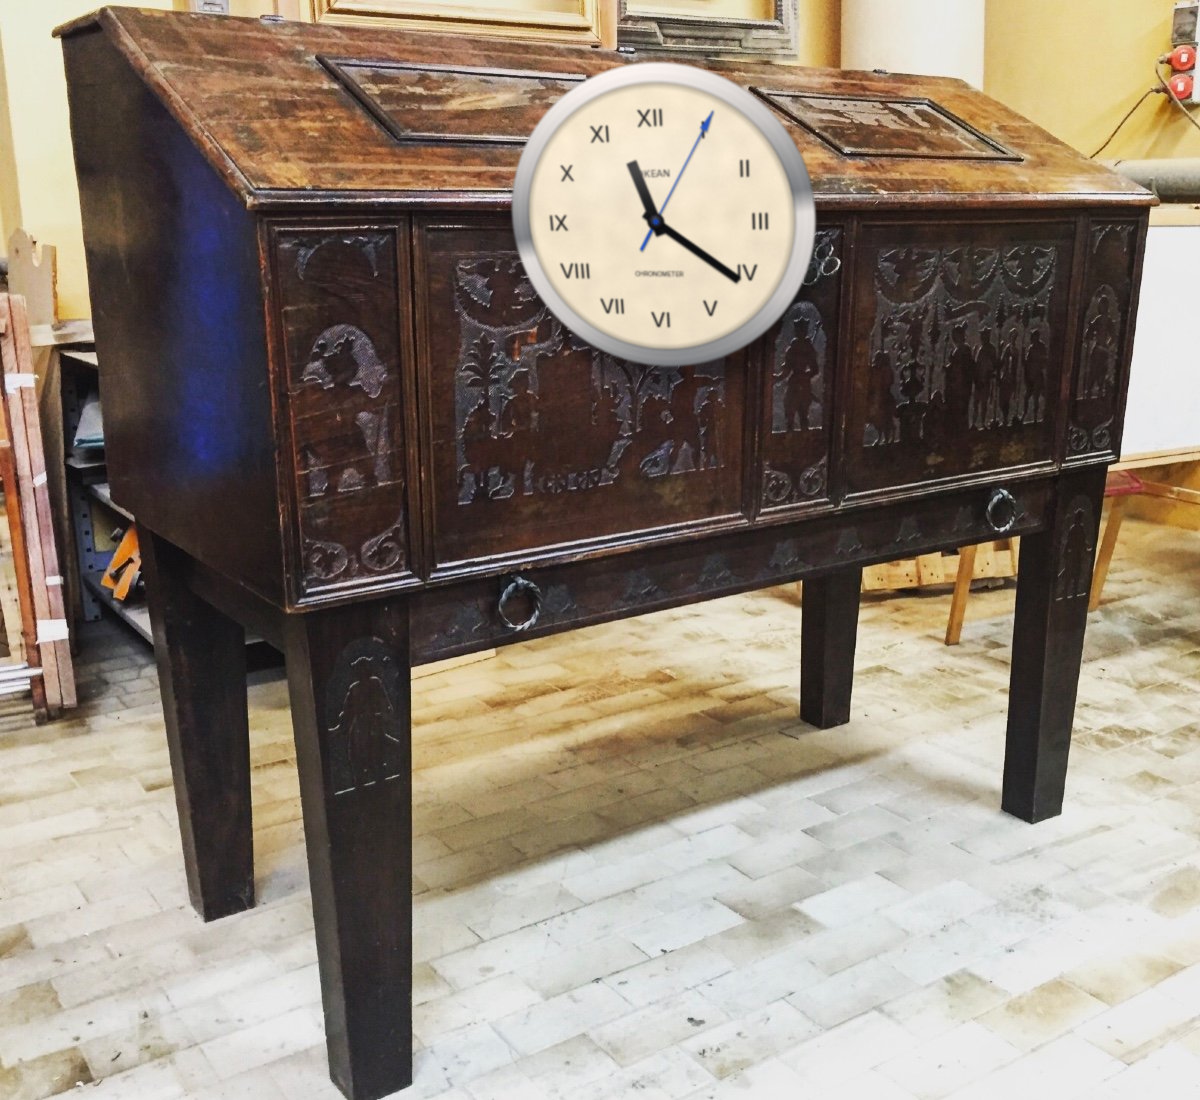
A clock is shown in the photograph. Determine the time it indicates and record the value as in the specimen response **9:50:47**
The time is **11:21:05**
